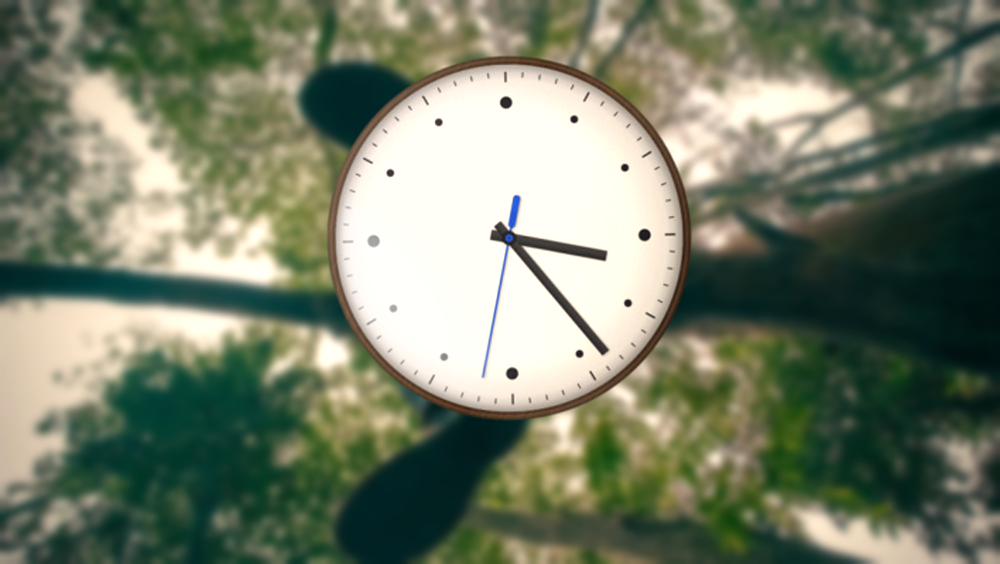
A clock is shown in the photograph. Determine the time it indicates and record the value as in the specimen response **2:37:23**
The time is **3:23:32**
